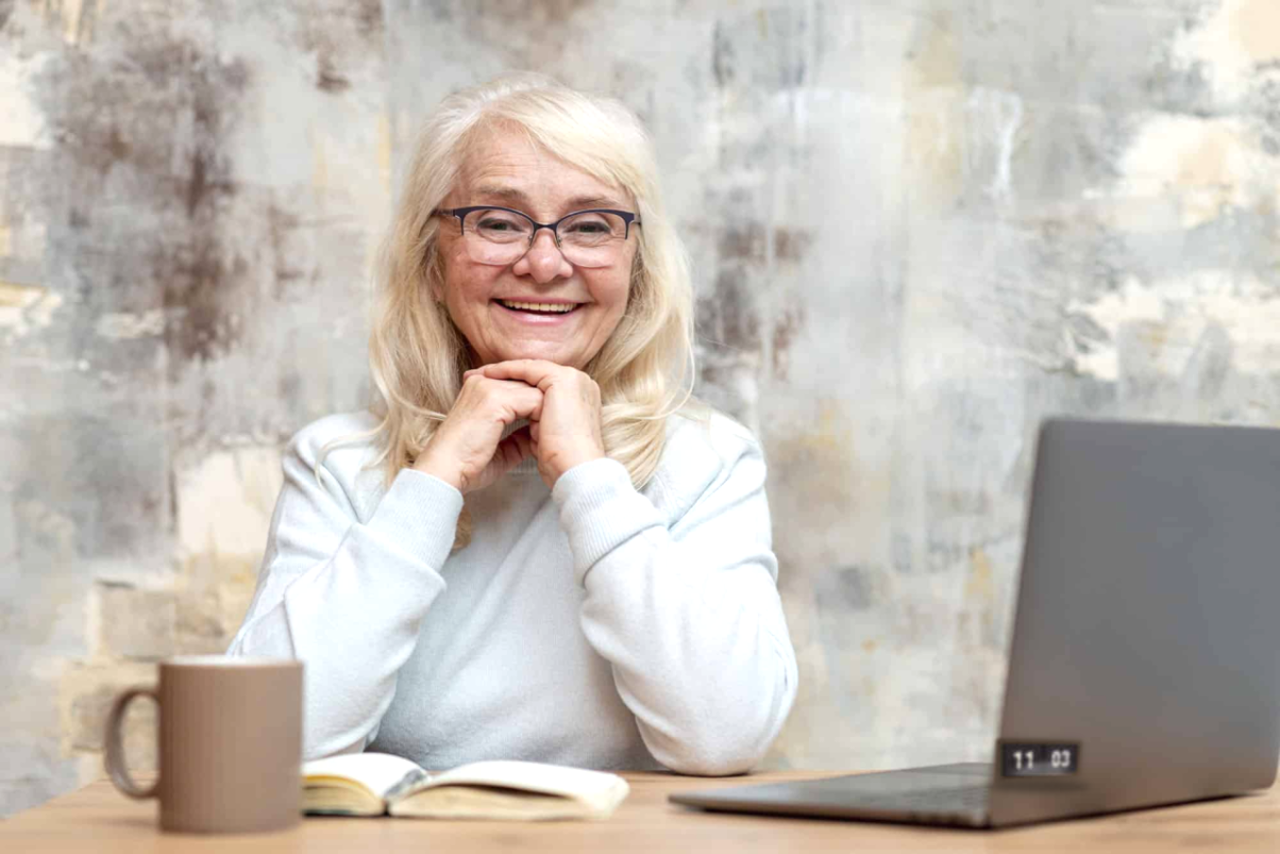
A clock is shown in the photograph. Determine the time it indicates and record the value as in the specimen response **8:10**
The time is **11:03**
